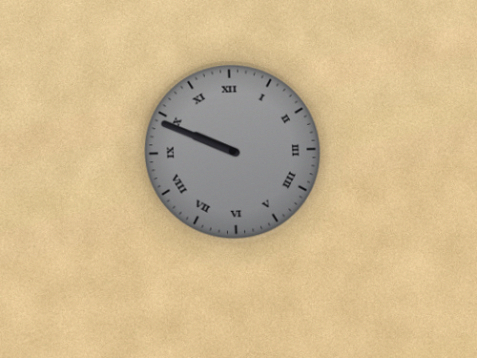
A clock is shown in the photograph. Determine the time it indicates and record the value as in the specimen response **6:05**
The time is **9:49**
